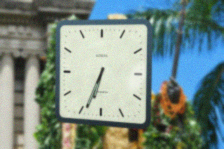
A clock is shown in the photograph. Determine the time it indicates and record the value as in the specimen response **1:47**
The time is **6:34**
